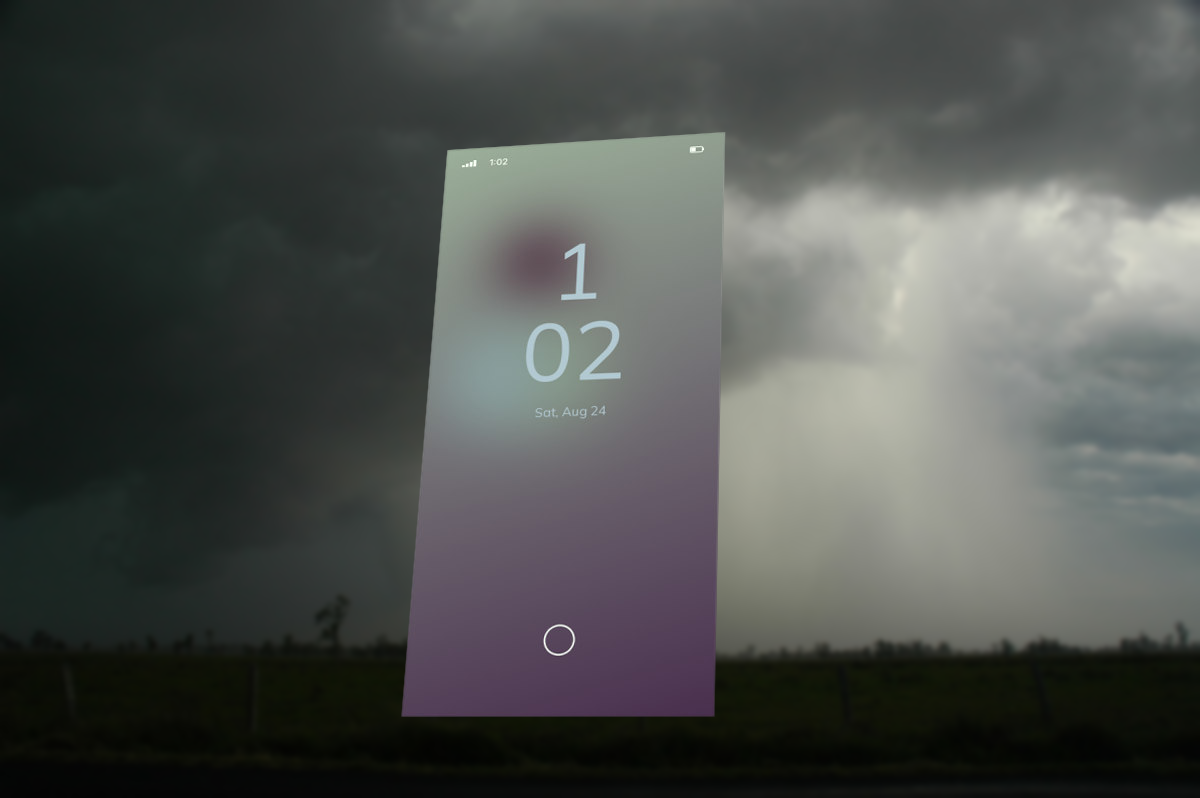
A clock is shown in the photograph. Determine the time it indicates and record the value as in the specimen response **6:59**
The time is **1:02**
